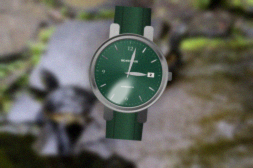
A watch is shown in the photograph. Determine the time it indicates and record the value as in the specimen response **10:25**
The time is **3:02**
